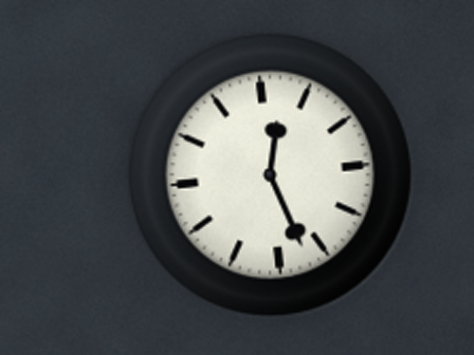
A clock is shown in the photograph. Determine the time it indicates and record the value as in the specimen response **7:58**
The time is **12:27**
